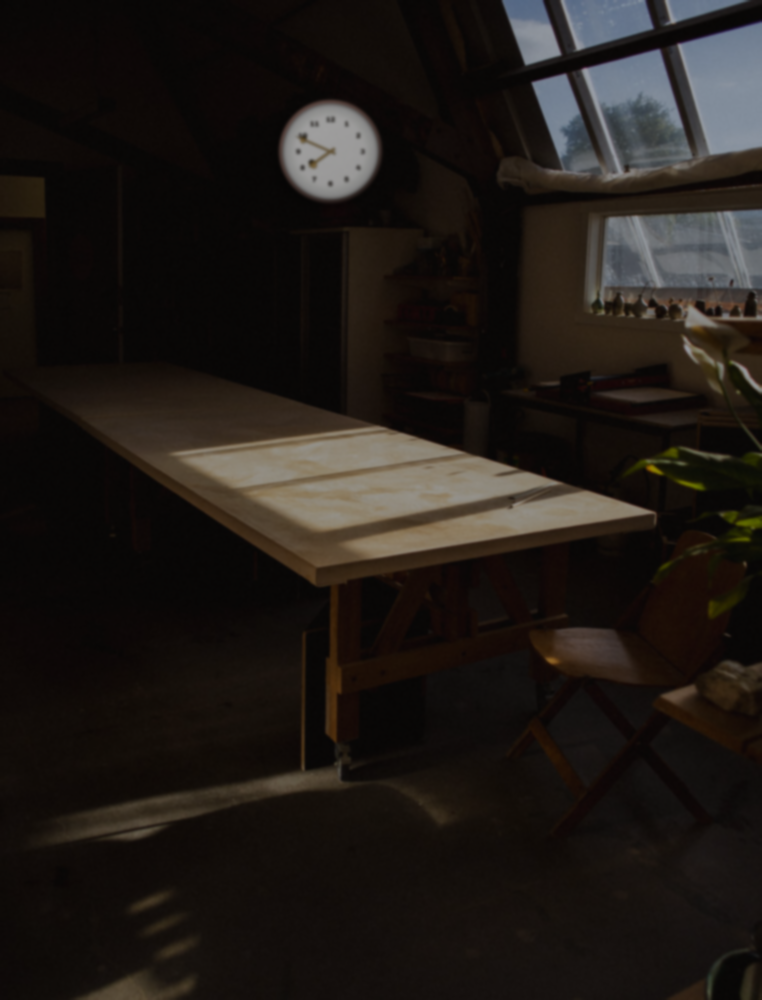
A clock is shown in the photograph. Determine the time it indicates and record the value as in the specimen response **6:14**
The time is **7:49**
